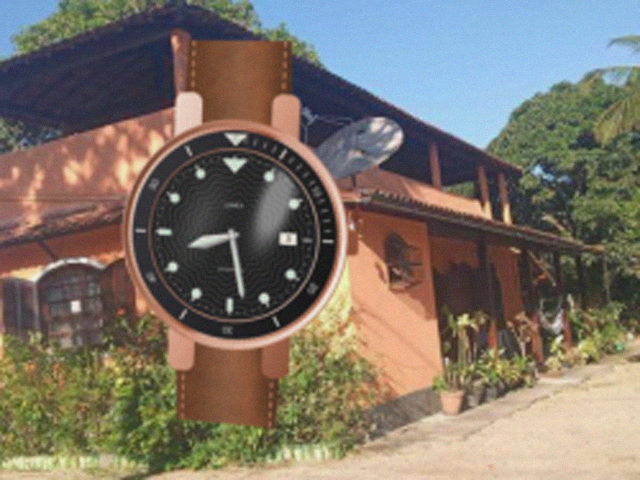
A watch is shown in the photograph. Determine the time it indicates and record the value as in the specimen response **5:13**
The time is **8:28**
